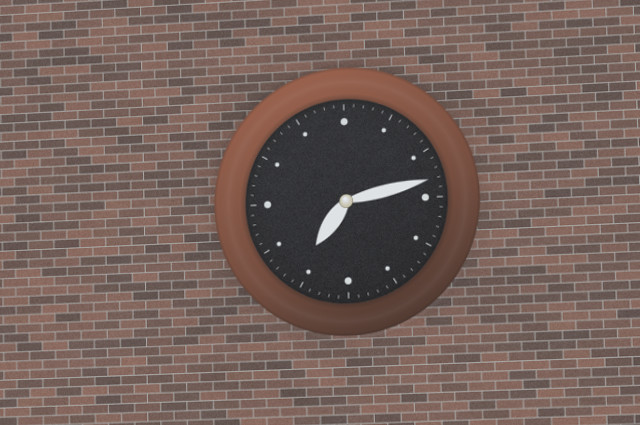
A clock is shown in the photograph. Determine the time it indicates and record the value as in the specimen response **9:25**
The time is **7:13**
